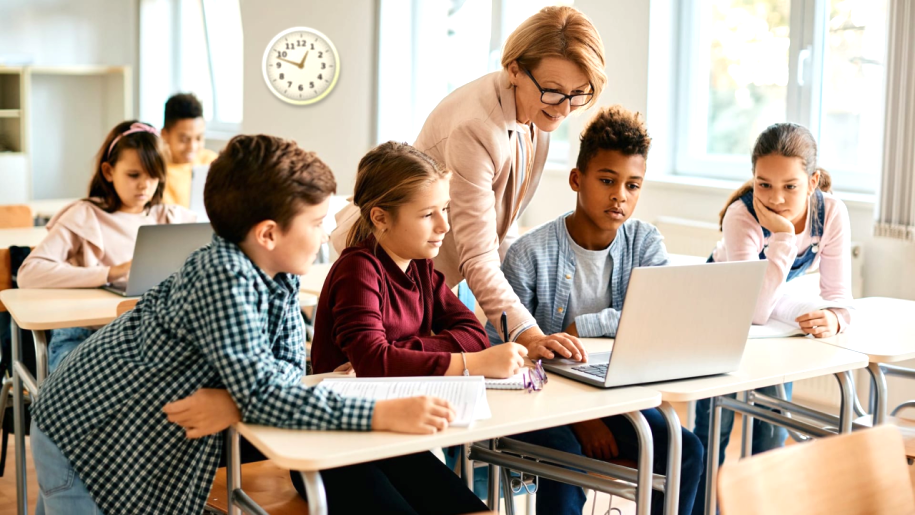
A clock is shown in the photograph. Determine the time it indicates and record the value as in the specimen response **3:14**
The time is **12:48**
